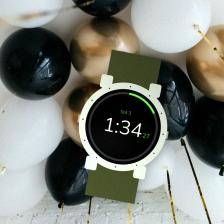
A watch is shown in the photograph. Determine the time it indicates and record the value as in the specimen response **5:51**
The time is **1:34**
